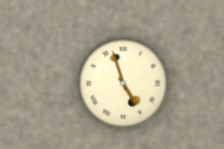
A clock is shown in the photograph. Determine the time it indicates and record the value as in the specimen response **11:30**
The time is **4:57**
